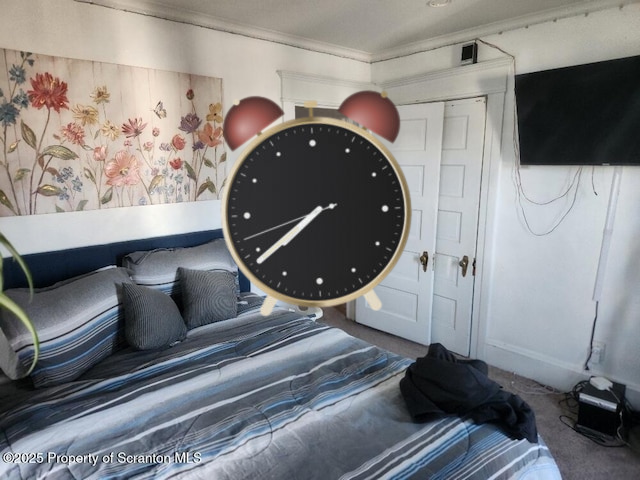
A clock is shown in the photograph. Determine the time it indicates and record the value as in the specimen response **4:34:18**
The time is **7:38:42**
